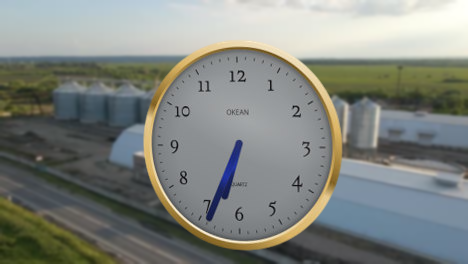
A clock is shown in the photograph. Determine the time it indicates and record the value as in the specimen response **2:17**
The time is **6:34**
